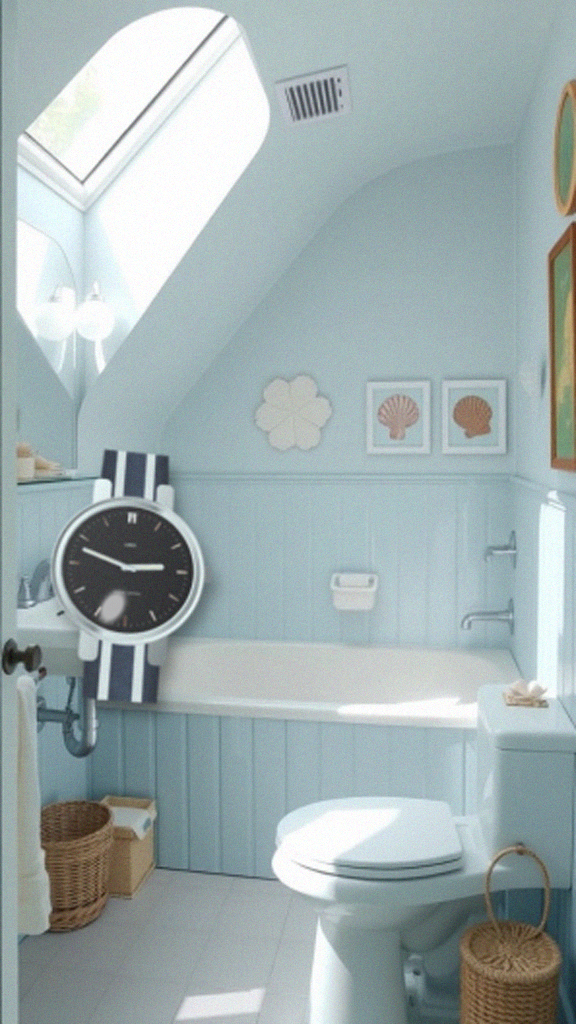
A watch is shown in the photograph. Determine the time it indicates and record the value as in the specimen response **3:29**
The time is **2:48**
